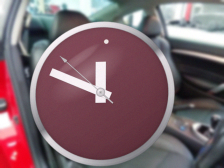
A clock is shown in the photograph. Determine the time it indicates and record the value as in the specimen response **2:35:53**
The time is **11:47:51**
